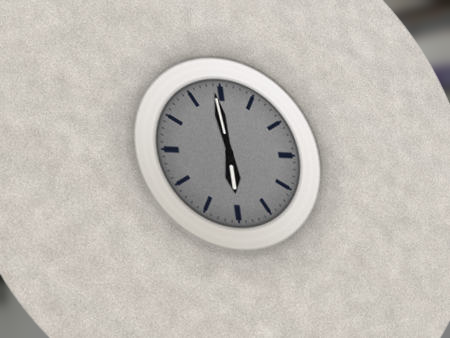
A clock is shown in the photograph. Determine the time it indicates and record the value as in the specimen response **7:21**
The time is **5:59**
